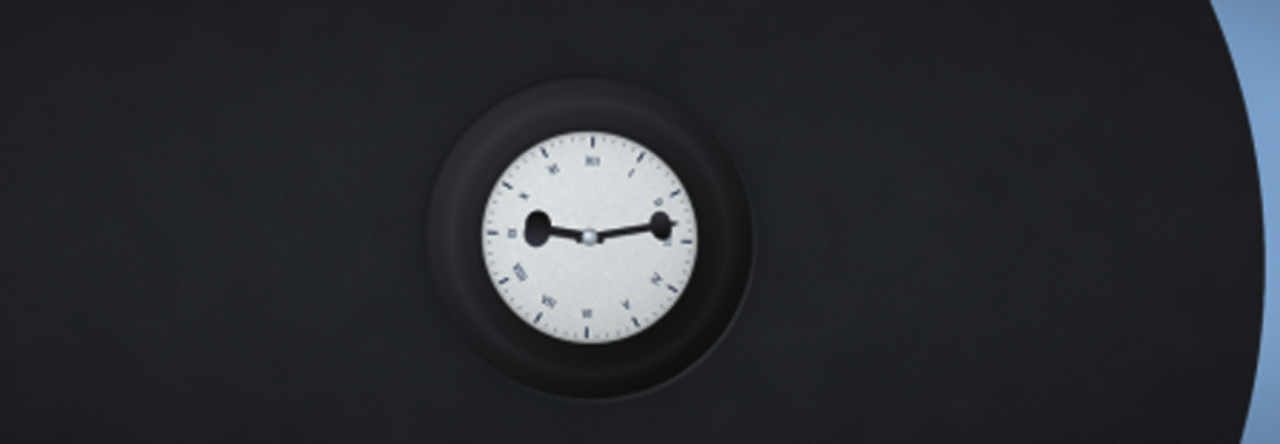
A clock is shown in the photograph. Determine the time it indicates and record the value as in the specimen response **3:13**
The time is **9:13**
